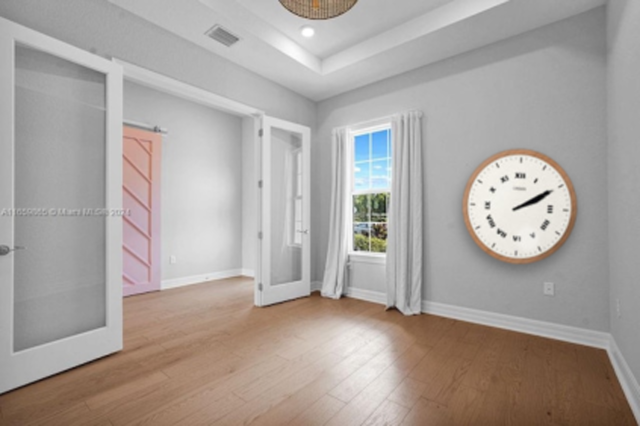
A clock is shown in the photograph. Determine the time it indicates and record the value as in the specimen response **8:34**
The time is **2:10**
